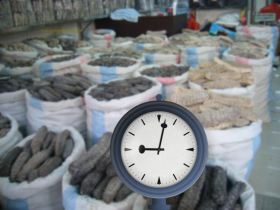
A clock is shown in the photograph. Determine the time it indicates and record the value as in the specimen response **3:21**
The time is **9:02**
